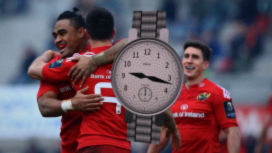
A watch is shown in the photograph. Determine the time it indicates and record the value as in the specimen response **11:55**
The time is **9:17**
